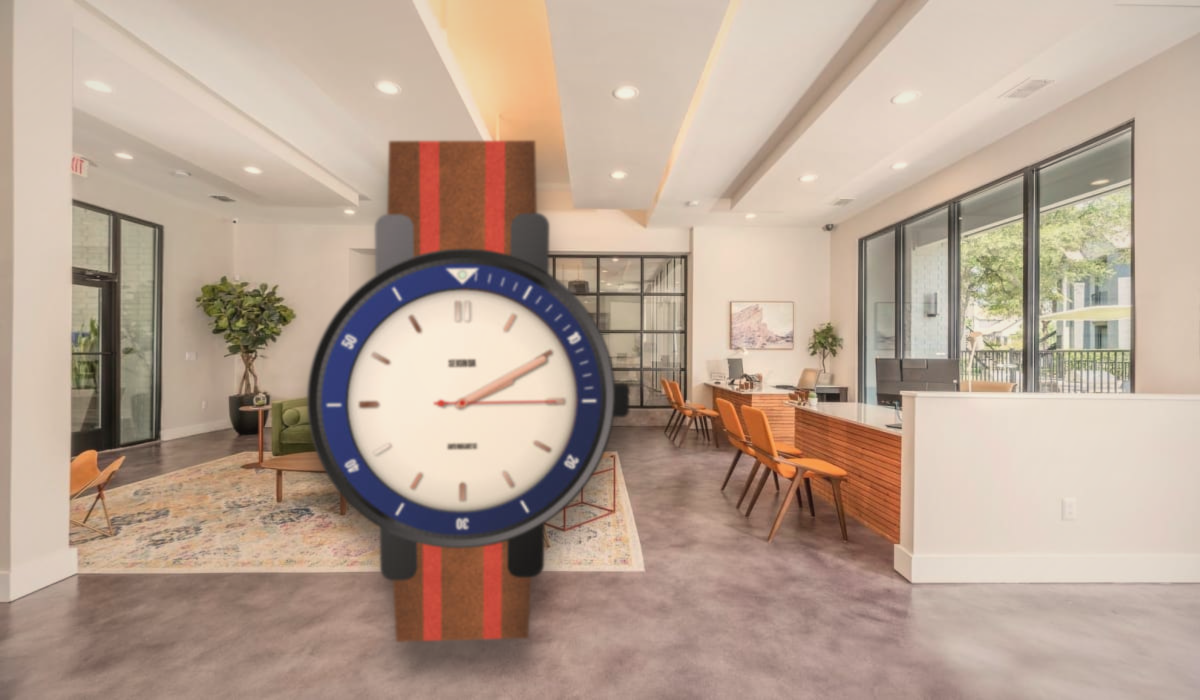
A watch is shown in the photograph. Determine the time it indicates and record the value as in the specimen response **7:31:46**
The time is **2:10:15**
